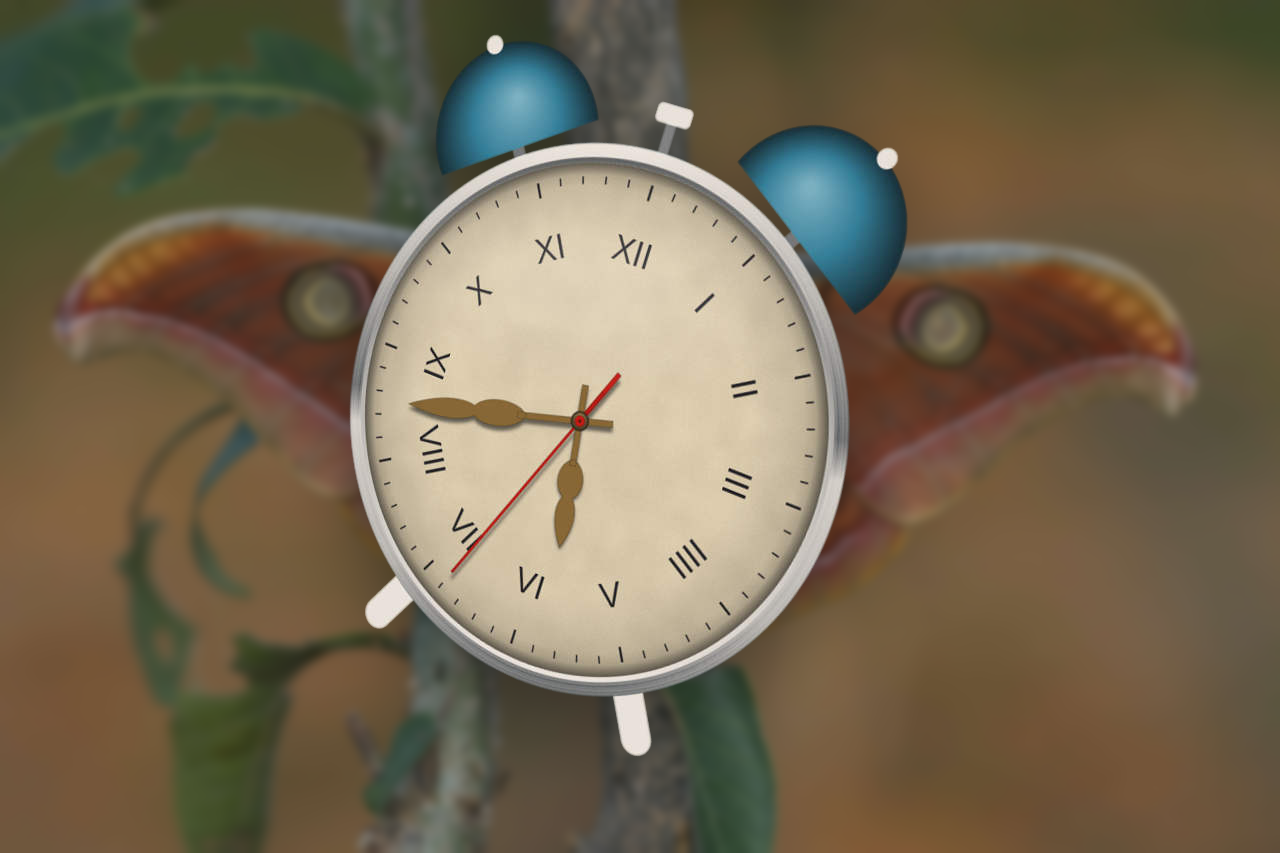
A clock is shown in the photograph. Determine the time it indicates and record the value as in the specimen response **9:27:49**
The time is **5:42:34**
